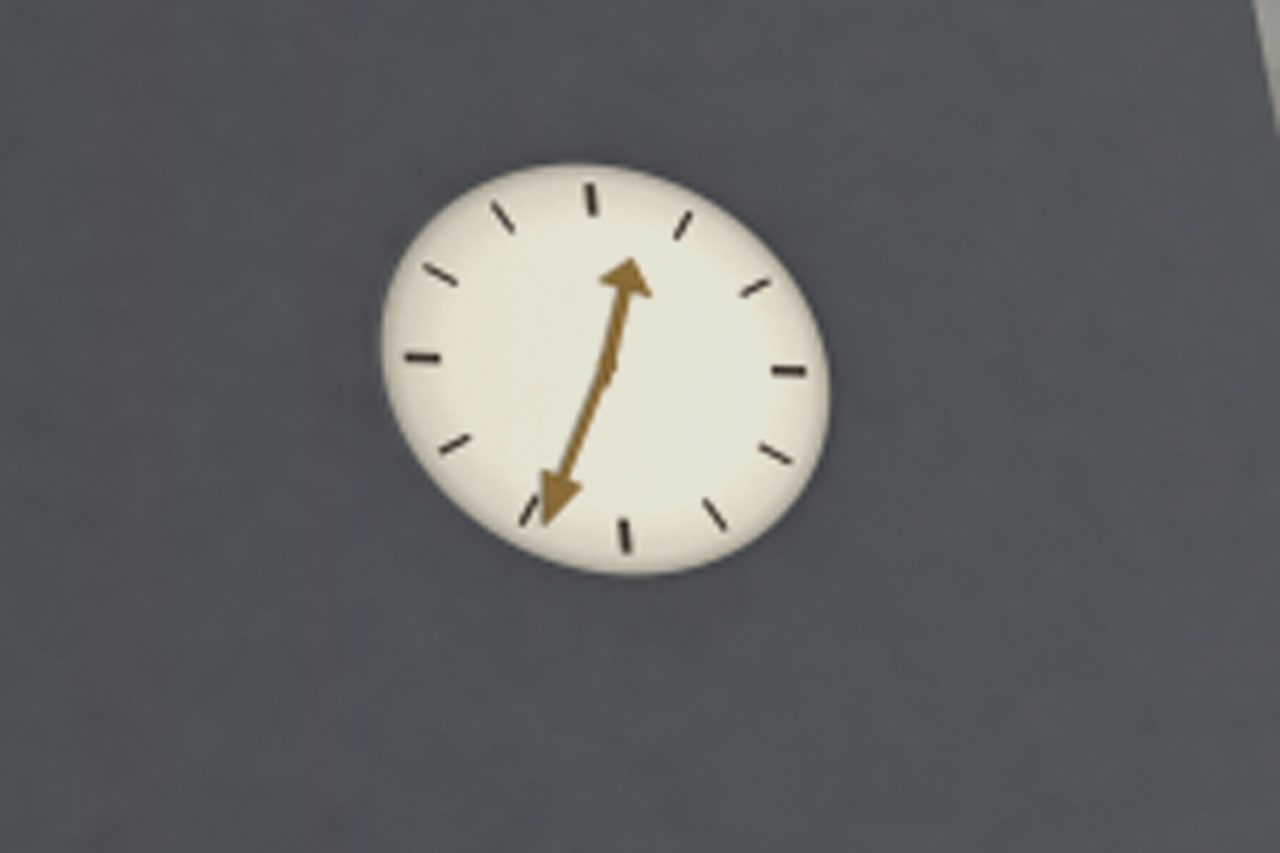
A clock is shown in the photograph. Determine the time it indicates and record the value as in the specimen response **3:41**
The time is **12:34**
